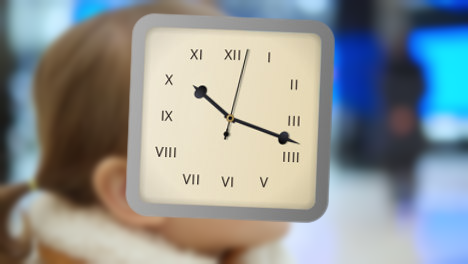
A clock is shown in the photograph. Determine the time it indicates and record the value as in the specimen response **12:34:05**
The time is **10:18:02**
